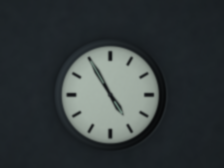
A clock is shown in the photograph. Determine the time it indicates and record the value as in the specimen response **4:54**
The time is **4:55**
